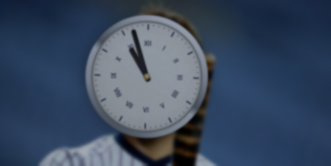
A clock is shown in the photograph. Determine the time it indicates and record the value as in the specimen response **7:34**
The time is **10:57**
